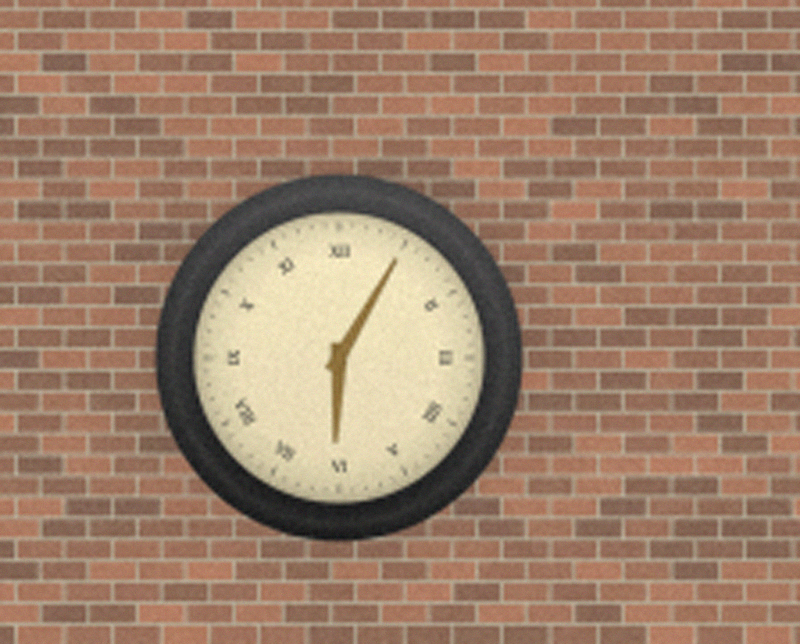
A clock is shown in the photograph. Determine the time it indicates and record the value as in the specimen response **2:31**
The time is **6:05**
